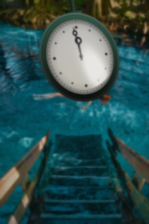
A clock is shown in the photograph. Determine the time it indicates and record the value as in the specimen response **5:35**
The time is **11:59**
